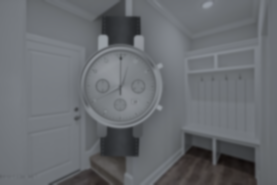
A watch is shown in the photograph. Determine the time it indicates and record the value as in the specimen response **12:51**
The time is **12:40**
